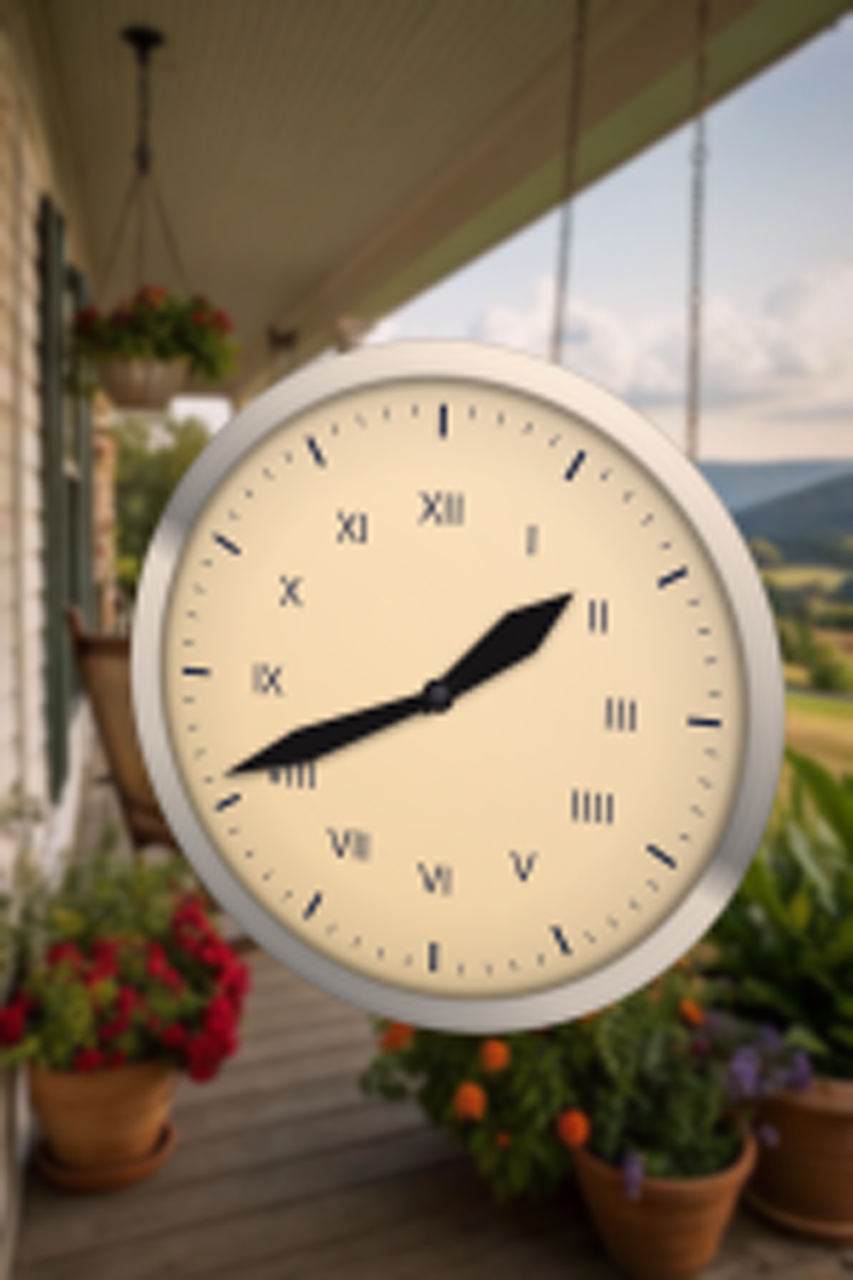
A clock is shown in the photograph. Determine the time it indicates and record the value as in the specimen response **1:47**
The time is **1:41**
